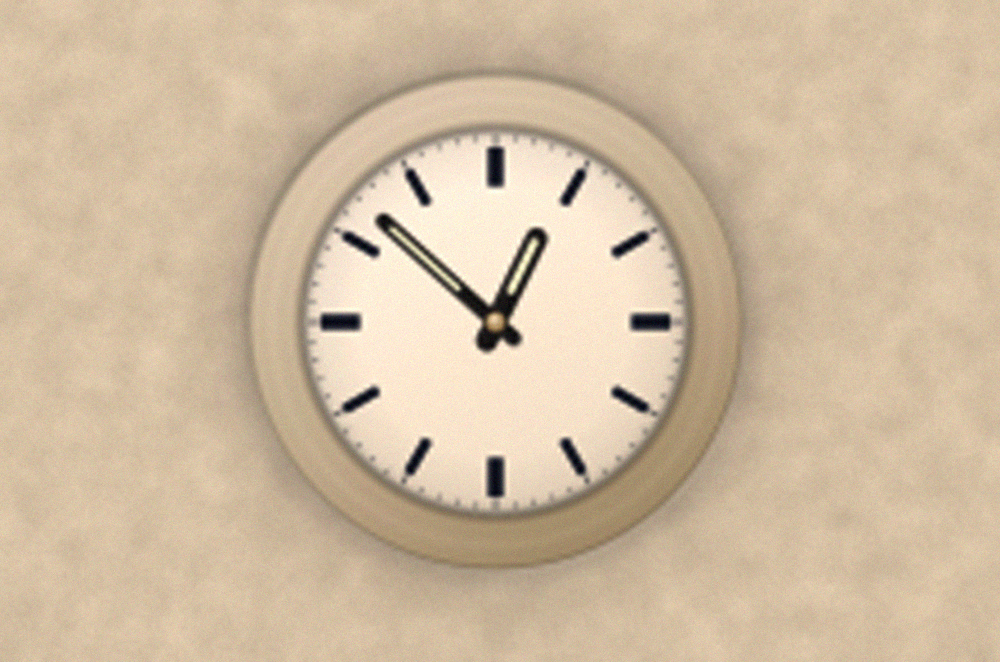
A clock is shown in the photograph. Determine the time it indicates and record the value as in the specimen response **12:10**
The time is **12:52**
